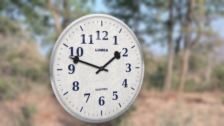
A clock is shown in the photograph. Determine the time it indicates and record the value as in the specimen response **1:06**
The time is **1:48**
